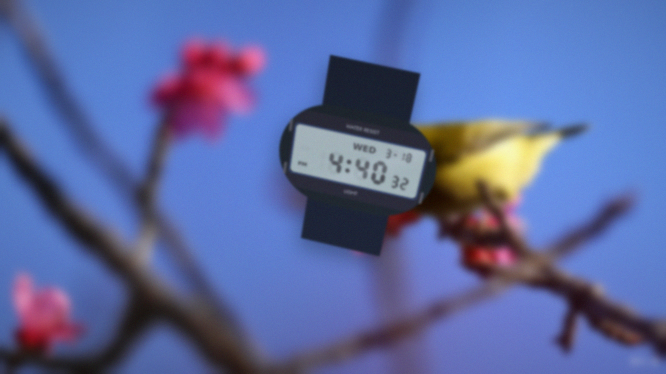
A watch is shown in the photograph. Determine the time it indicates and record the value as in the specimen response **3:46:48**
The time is **4:40:32**
